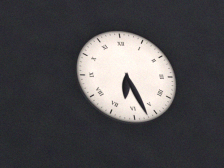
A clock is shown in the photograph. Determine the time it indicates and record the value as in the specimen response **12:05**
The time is **6:27**
